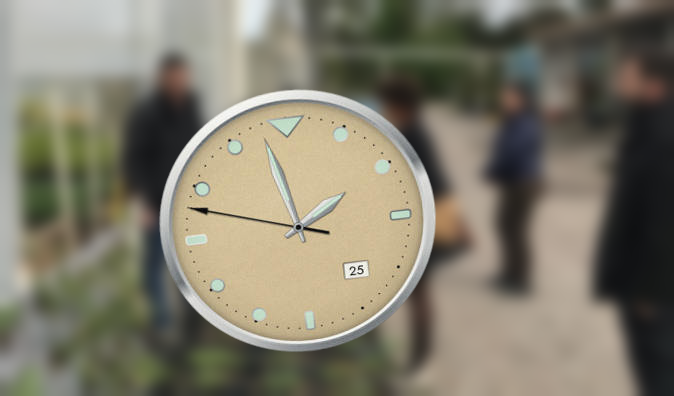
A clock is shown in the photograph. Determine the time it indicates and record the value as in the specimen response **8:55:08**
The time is **1:57:48**
